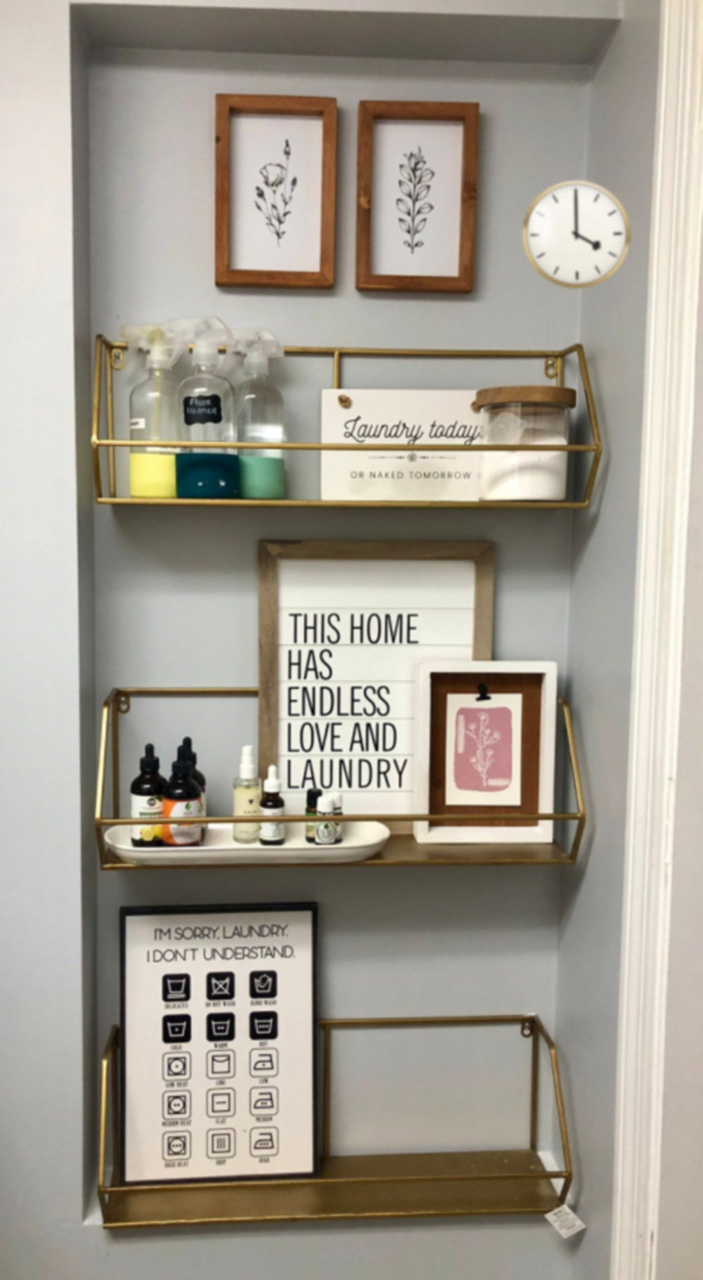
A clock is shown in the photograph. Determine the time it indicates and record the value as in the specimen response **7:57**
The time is **4:00**
